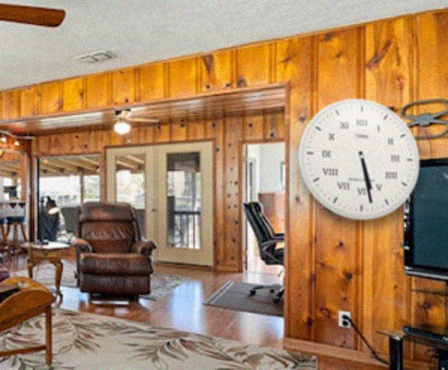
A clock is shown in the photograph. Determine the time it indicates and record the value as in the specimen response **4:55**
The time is **5:28**
